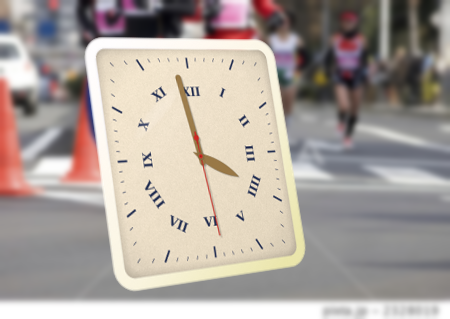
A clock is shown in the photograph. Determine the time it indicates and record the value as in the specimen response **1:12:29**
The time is **3:58:29**
